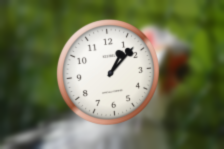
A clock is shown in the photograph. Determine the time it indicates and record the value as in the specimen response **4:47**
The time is **1:08**
